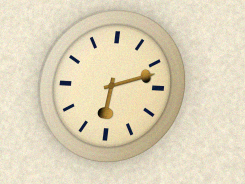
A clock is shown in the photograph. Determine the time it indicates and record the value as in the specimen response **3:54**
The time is **6:12**
